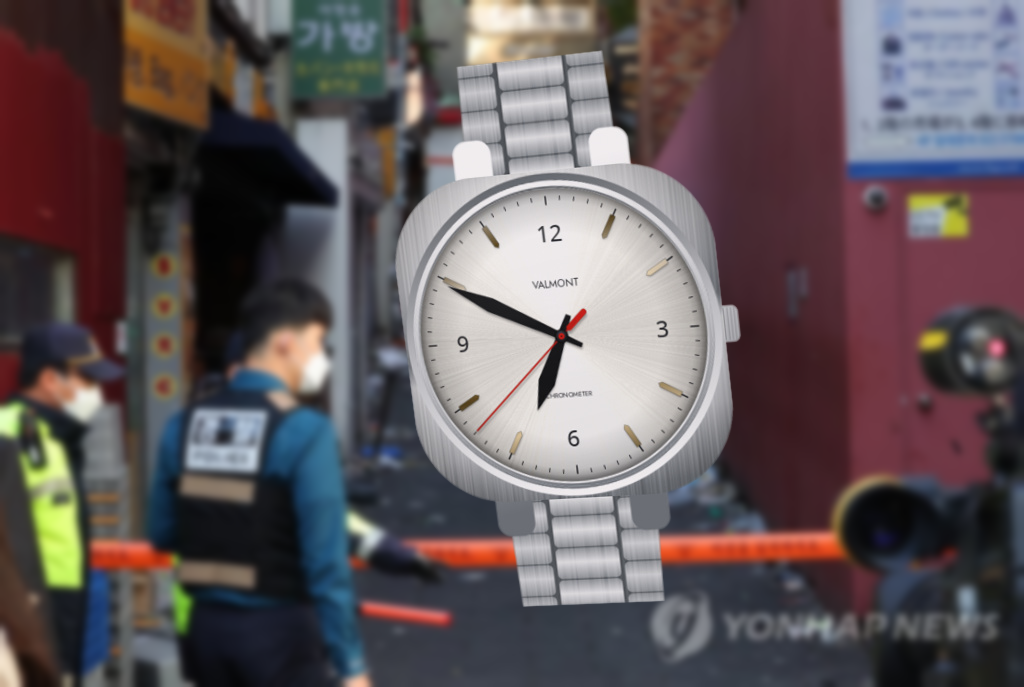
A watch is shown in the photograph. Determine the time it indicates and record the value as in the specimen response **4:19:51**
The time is **6:49:38**
